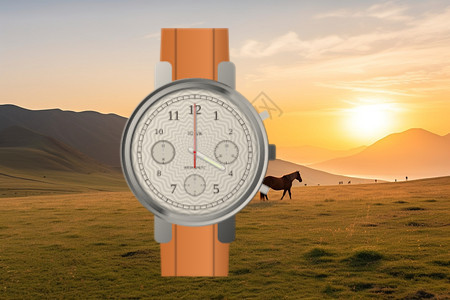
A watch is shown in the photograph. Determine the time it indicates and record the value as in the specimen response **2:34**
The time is **4:00**
